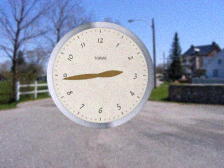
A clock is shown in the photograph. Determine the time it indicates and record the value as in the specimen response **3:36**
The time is **2:44**
